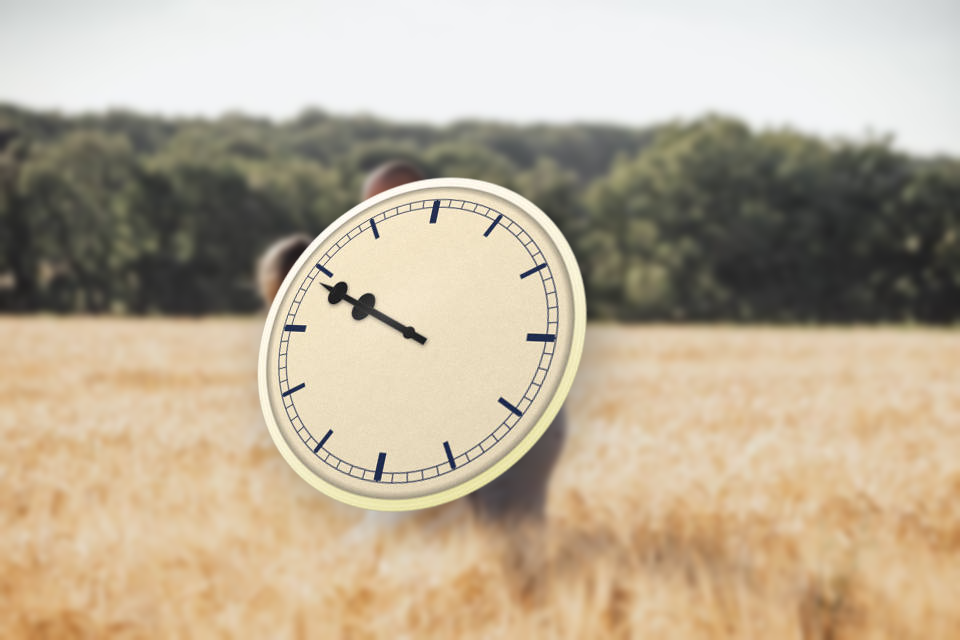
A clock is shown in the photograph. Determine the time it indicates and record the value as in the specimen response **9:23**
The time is **9:49**
